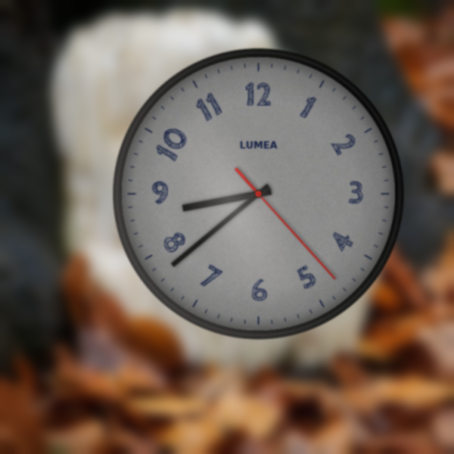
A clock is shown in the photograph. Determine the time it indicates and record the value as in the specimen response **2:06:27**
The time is **8:38:23**
